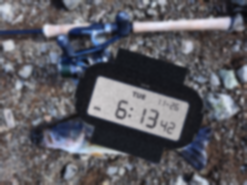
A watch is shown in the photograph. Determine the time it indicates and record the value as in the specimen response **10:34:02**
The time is **6:13:42**
